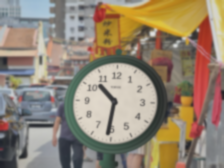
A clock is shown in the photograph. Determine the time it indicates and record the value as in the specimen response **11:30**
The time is **10:31**
